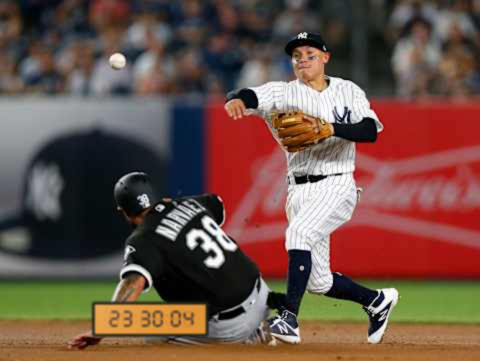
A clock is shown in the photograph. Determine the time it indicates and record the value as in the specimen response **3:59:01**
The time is **23:30:04**
